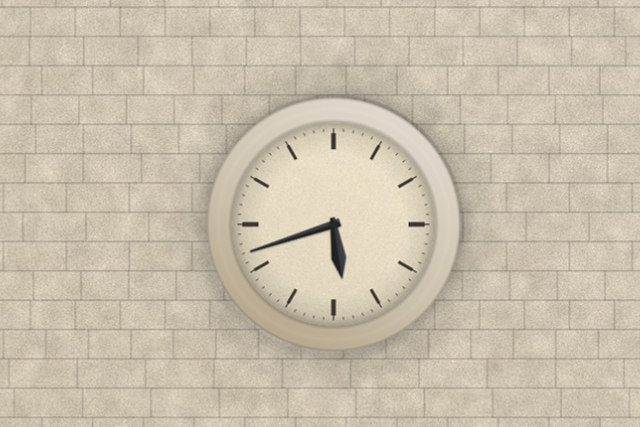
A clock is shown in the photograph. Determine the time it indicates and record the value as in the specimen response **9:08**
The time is **5:42**
